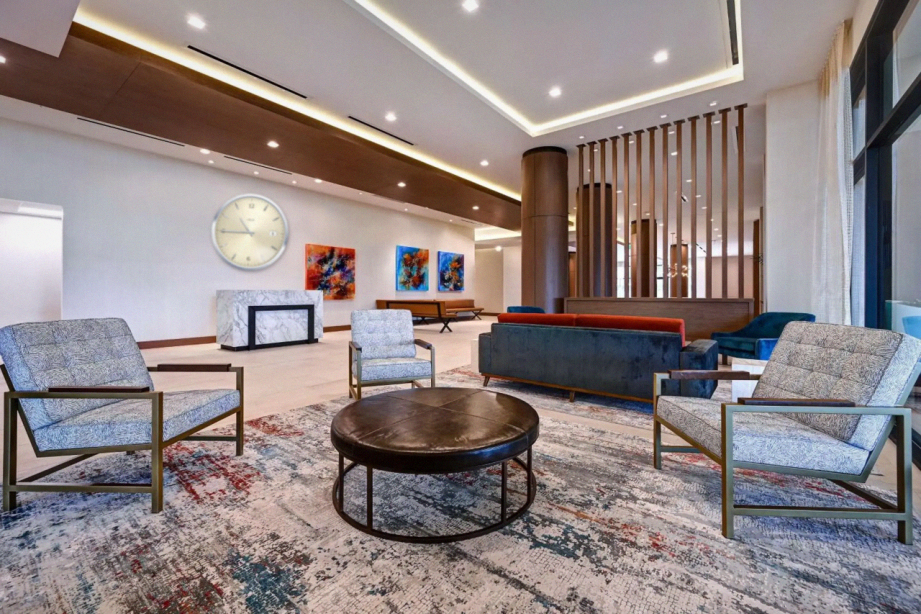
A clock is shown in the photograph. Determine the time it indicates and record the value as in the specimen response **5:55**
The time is **10:45**
